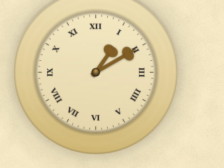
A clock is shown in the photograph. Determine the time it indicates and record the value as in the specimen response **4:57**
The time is **1:10**
